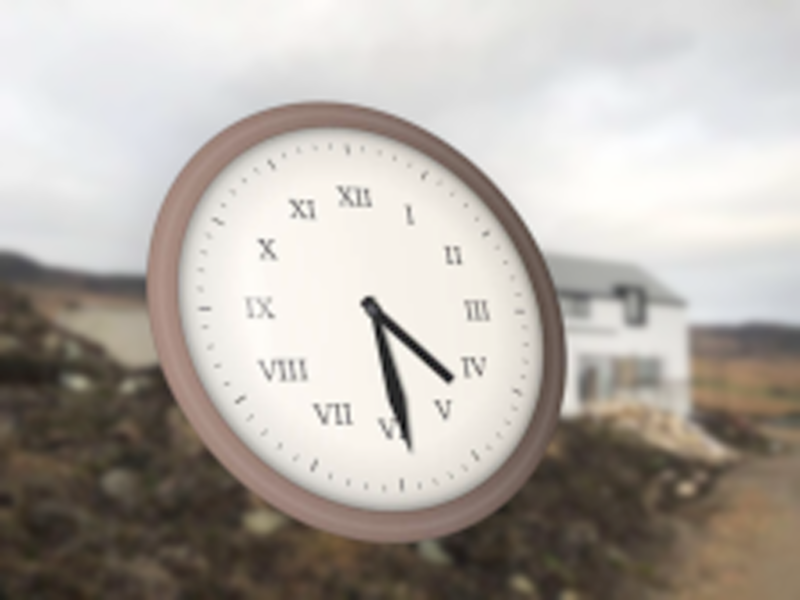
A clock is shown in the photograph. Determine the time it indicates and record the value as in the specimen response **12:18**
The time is **4:29**
